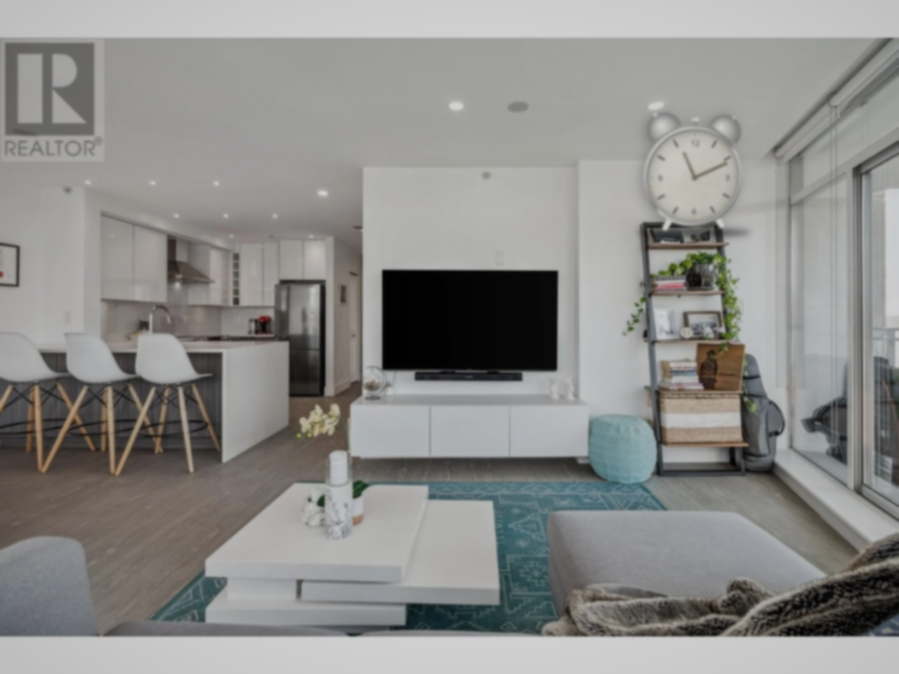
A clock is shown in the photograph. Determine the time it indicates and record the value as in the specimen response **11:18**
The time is **11:11**
